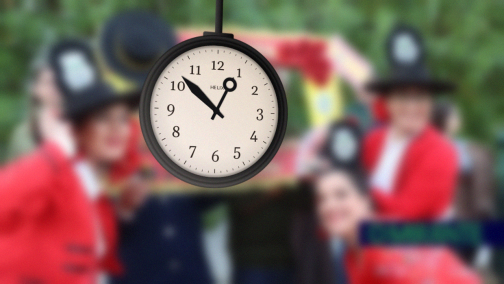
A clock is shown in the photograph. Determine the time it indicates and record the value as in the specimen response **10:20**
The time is **12:52**
